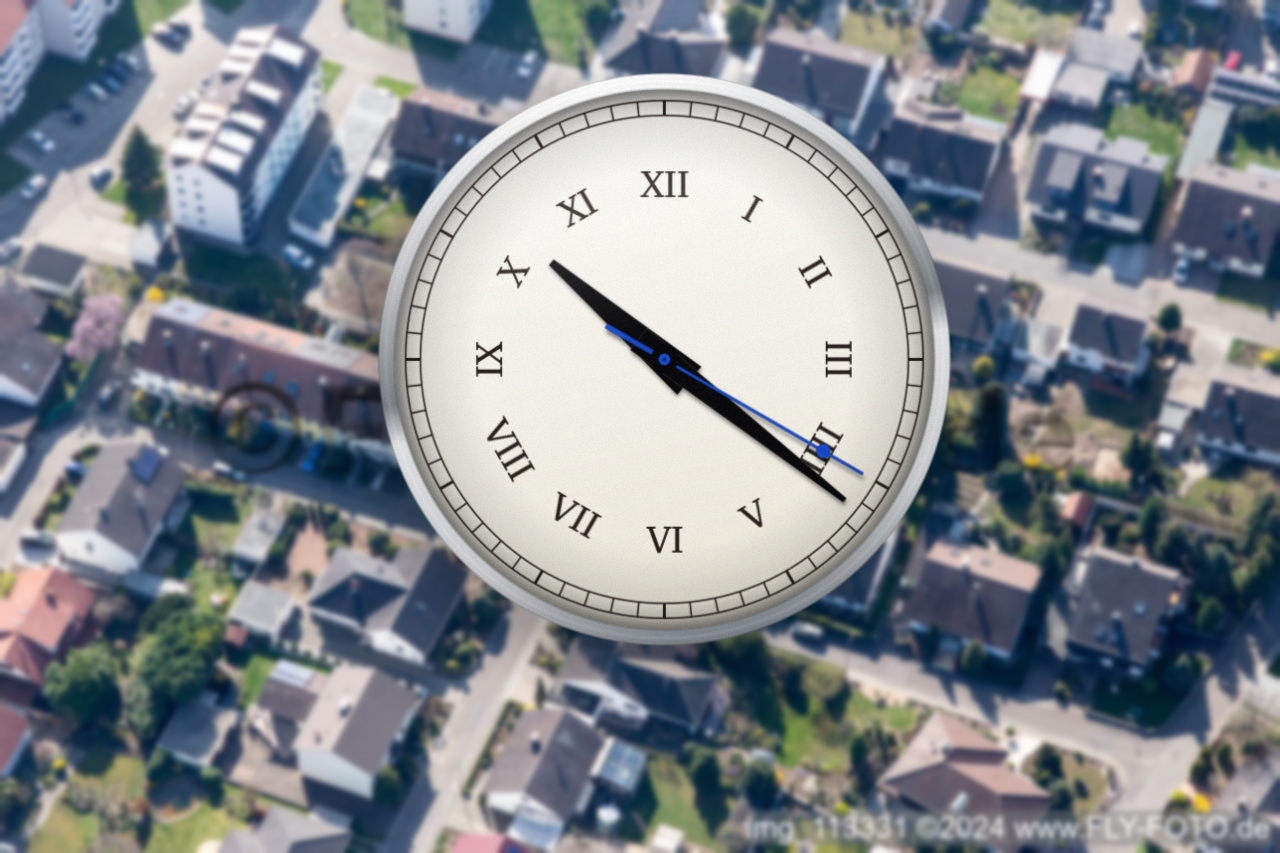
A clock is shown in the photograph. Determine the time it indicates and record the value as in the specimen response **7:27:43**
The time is **10:21:20**
